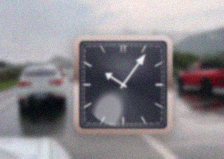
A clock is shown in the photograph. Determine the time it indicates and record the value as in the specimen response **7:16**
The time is **10:06**
